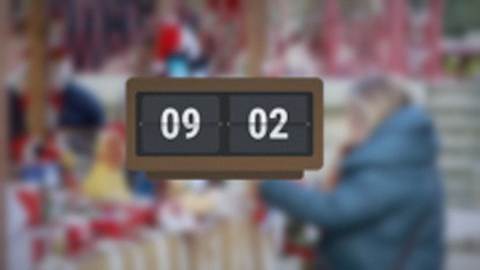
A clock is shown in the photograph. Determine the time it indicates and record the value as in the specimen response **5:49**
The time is **9:02**
